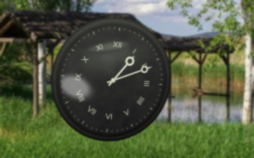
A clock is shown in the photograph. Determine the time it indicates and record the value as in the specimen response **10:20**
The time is **1:11**
